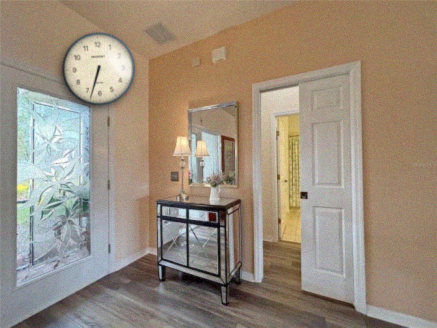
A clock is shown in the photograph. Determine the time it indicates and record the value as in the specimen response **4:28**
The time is **6:33**
